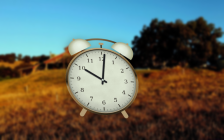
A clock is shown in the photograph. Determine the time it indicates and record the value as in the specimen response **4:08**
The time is **10:01**
